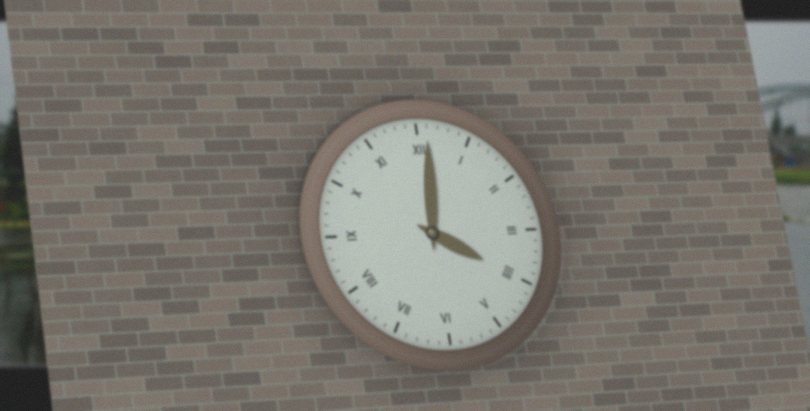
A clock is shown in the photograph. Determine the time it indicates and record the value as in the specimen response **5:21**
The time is **4:01**
